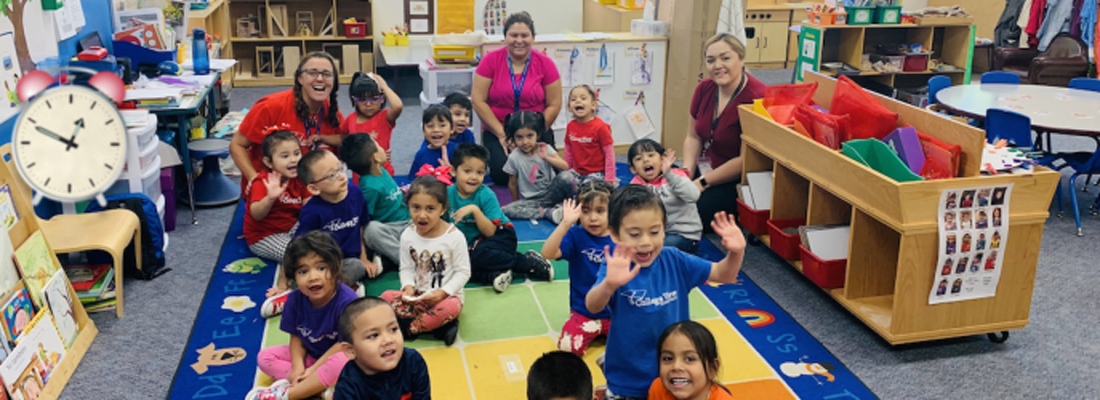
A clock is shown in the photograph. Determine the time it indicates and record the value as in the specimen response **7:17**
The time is **12:49**
